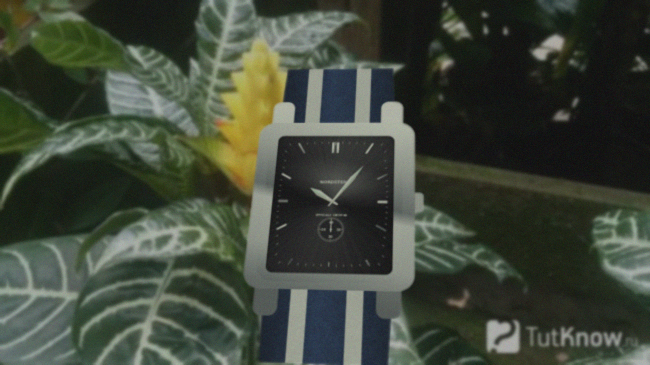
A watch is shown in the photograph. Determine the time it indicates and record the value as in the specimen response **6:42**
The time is **10:06**
